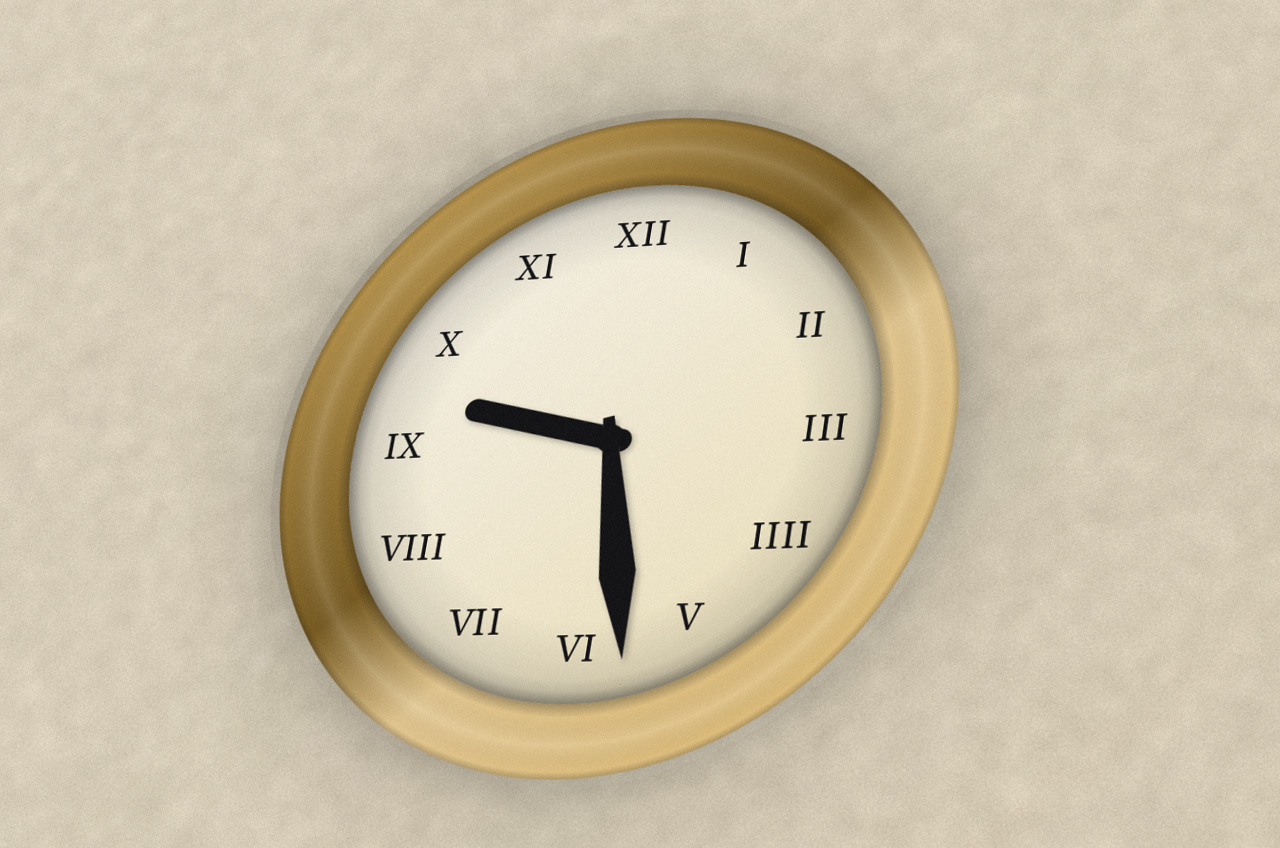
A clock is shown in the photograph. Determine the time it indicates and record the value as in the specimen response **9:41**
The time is **9:28**
